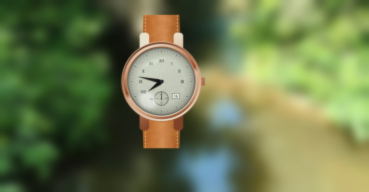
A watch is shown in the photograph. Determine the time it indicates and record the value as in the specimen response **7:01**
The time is **7:47**
